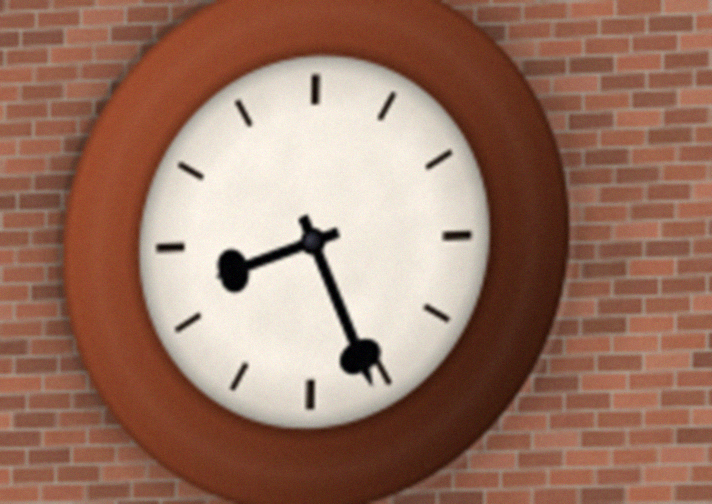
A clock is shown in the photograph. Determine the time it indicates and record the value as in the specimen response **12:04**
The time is **8:26**
